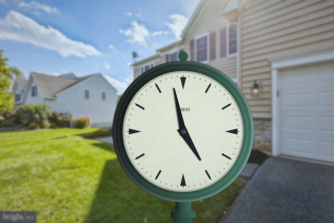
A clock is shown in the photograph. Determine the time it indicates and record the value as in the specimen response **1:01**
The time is **4:58**
